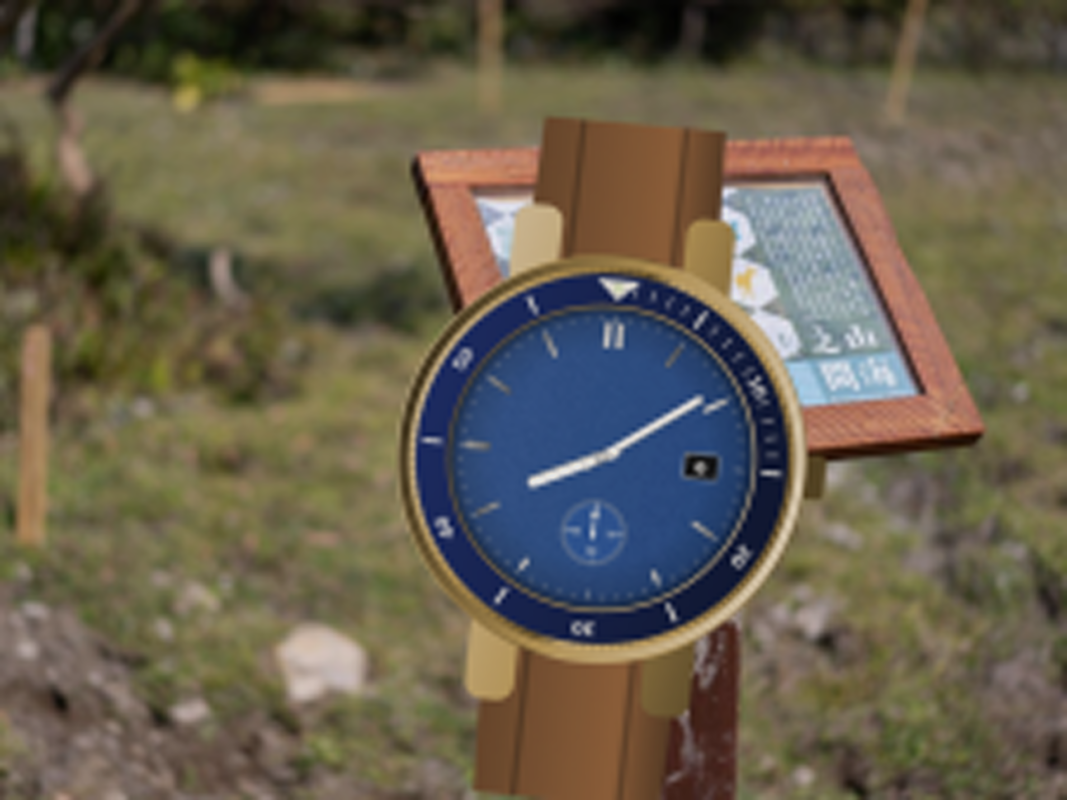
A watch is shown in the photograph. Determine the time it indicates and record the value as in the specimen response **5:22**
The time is **8:09**
